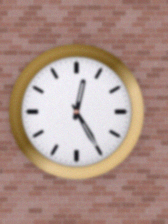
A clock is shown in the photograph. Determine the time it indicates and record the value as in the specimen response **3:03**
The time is **12:25**
